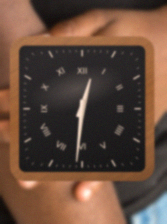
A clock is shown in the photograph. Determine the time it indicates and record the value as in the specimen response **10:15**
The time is **12:31**
